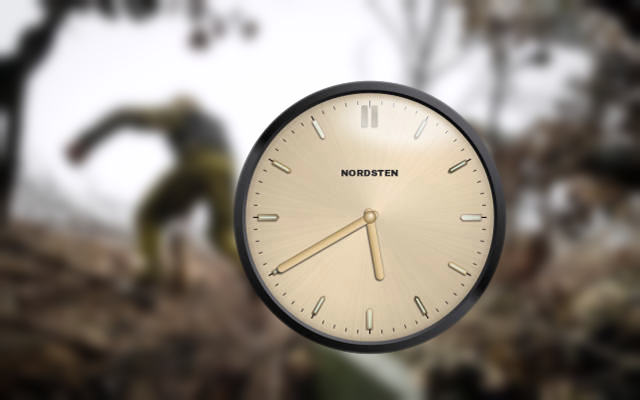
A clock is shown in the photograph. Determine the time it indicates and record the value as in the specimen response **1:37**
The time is **5:40**
